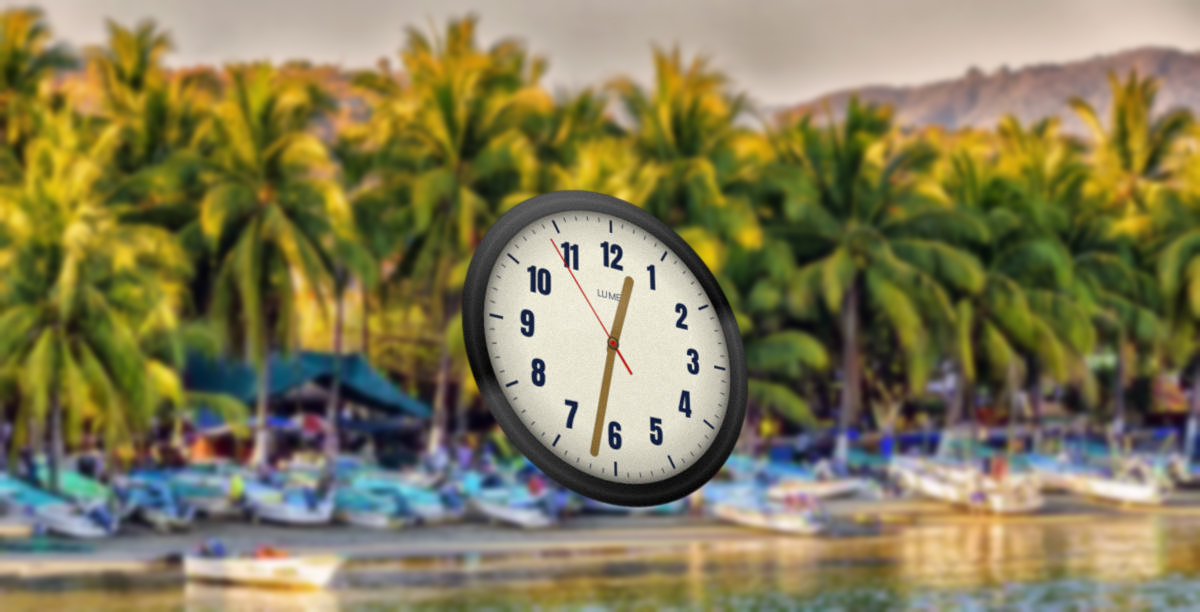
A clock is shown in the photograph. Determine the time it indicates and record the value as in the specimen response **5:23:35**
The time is **12:31:54**
